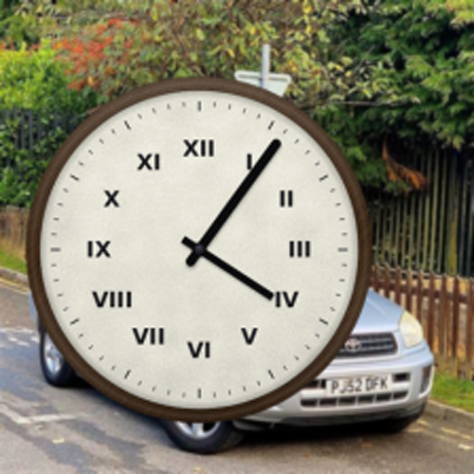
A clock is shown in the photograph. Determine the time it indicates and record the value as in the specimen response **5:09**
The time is **4:06**
